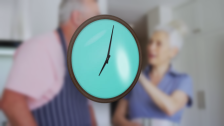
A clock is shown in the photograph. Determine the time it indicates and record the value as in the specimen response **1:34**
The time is **7:02**
